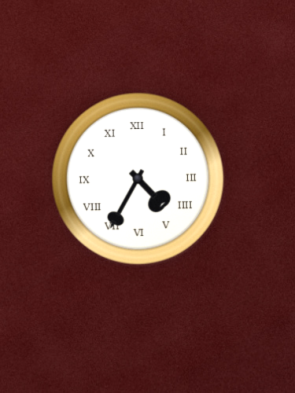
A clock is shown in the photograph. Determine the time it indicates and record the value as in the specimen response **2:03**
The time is **4:35**
